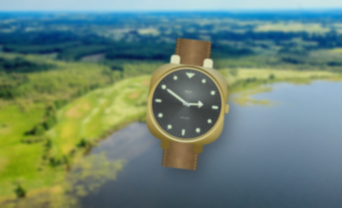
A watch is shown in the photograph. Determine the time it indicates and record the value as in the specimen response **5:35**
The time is **2:50**
